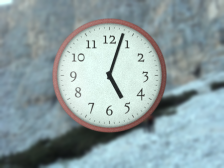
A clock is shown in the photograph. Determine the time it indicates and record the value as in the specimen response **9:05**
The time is **5:03**
